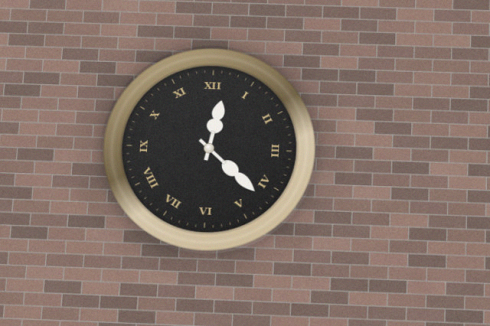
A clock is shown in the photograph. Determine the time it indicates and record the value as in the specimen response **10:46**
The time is **12:22**
